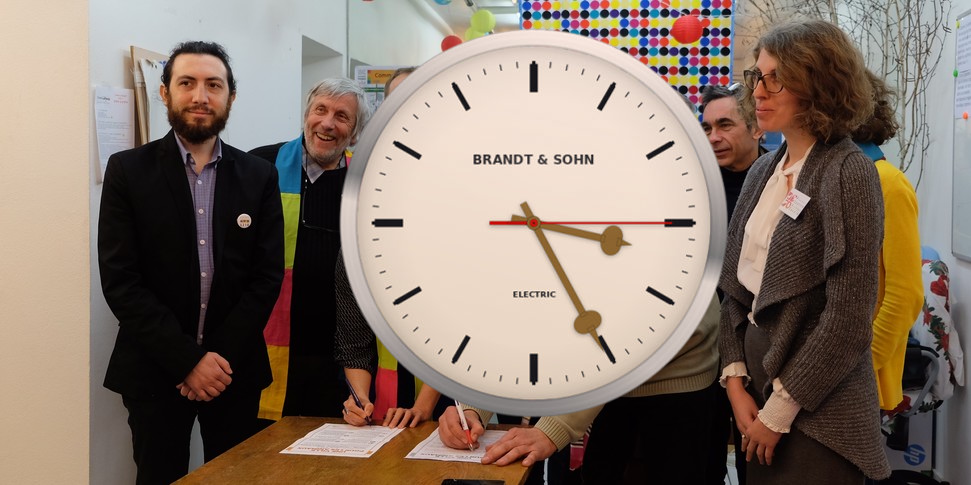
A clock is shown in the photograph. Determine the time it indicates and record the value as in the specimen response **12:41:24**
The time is **3:25:15**
